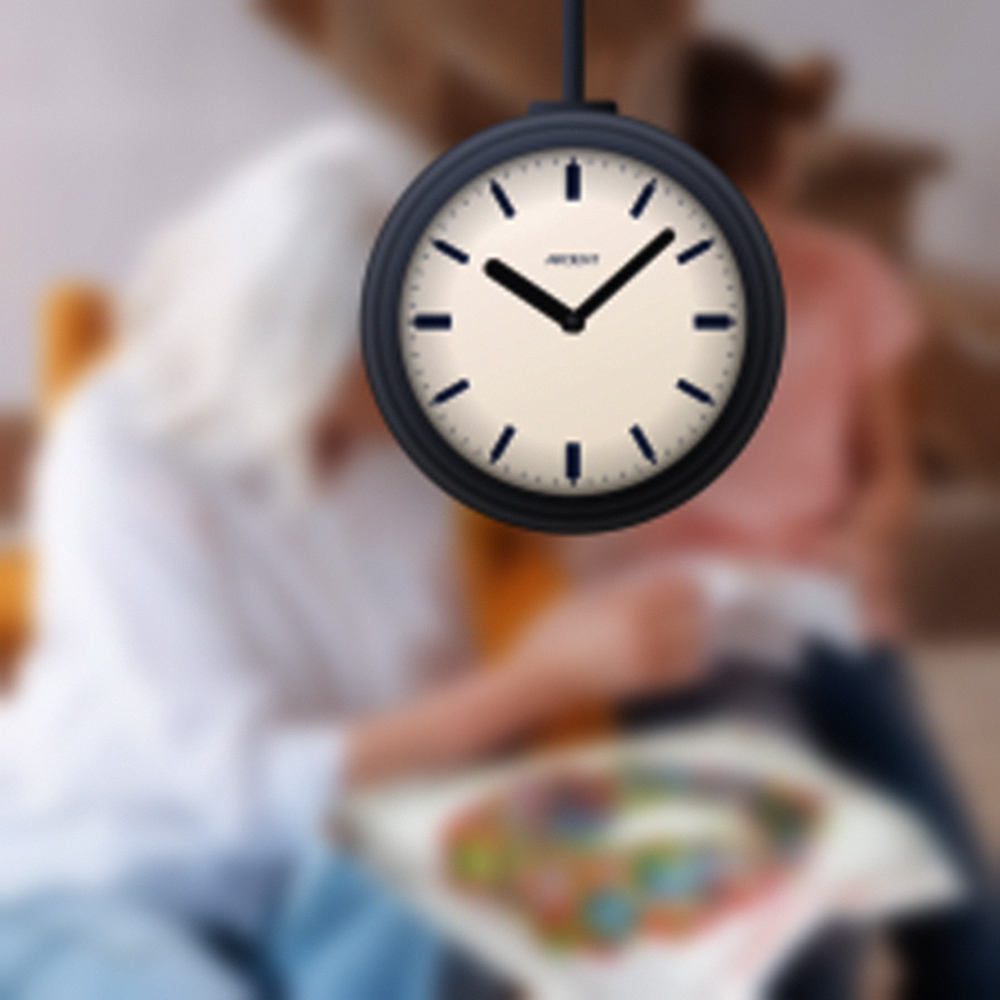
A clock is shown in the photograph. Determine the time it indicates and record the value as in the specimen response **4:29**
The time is **10:08**
